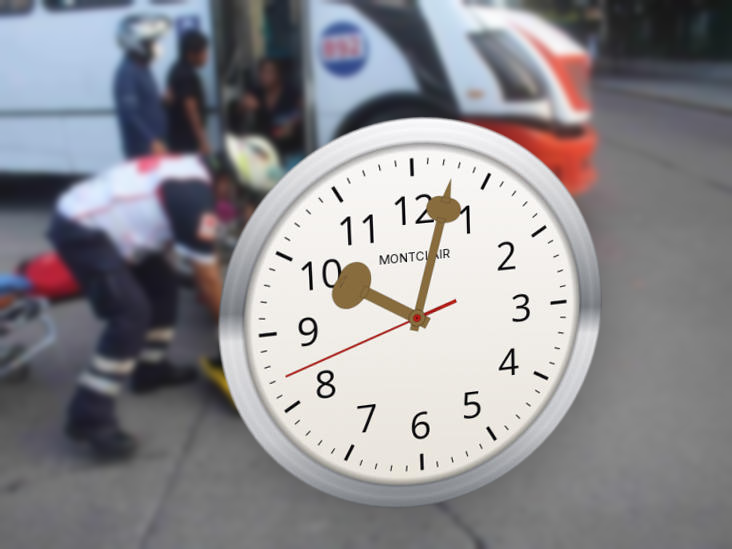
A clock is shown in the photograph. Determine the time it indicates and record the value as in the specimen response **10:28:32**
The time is **10:02:42**
